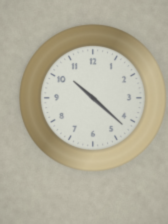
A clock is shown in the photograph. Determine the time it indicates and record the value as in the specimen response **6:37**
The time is **10:22**
